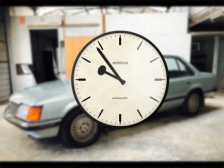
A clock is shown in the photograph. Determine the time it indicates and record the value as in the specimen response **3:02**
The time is **9:54**
